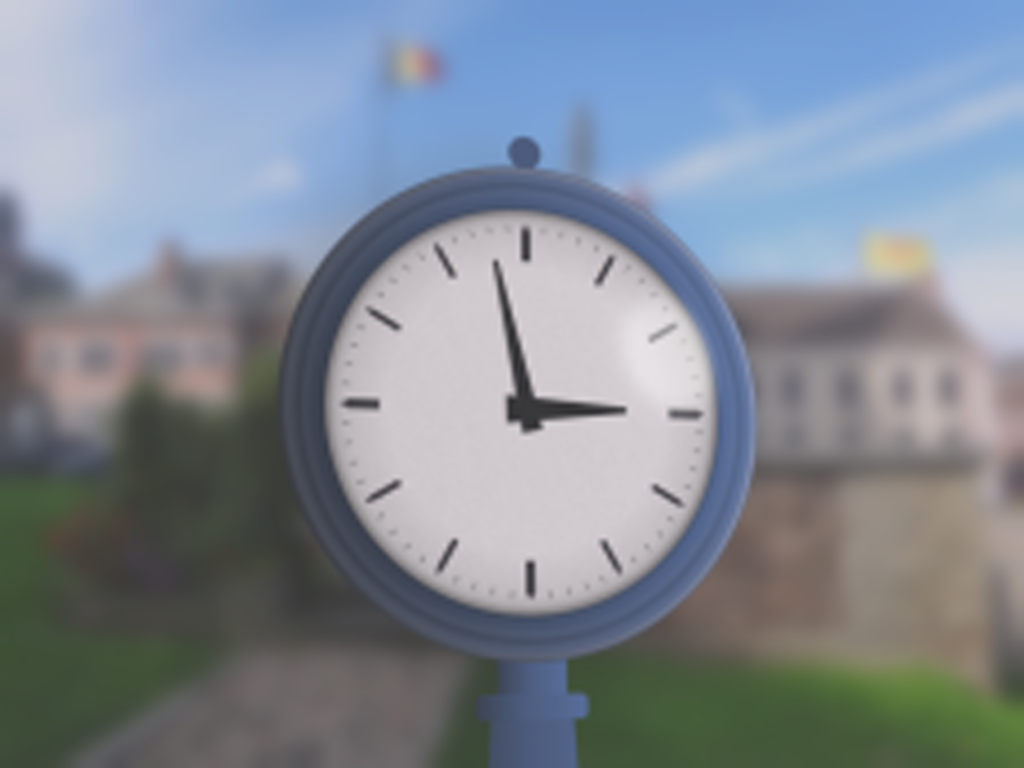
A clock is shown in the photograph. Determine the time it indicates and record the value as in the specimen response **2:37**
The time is **2:58**
